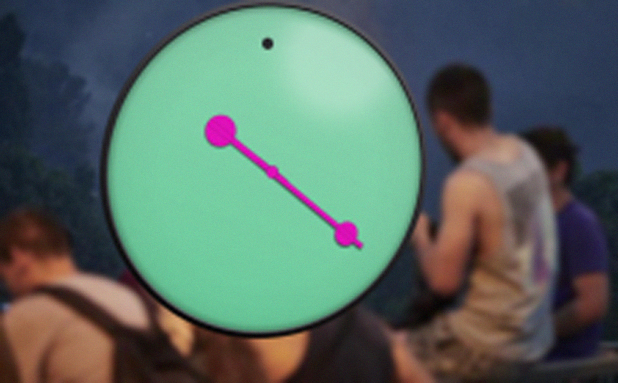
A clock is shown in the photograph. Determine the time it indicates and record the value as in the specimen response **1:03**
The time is **10:22**
